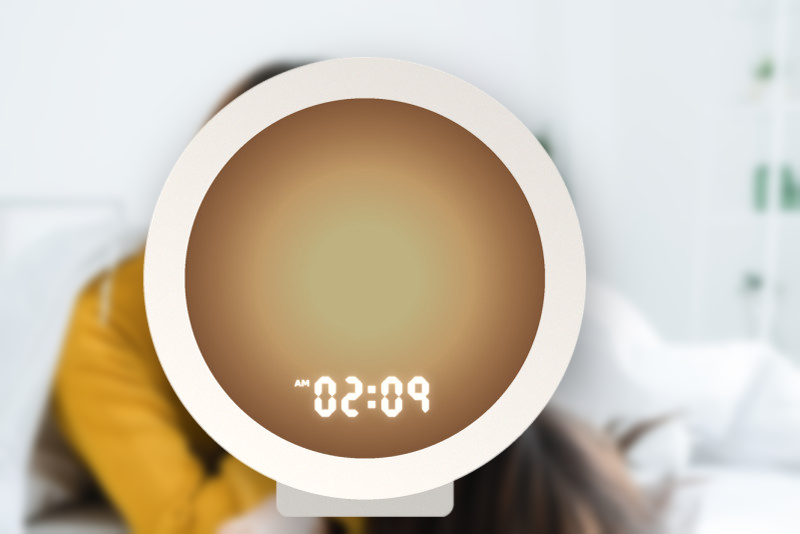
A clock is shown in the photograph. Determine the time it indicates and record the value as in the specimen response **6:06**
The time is **2:09**
